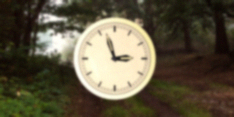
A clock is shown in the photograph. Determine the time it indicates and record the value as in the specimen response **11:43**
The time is **2:57**
